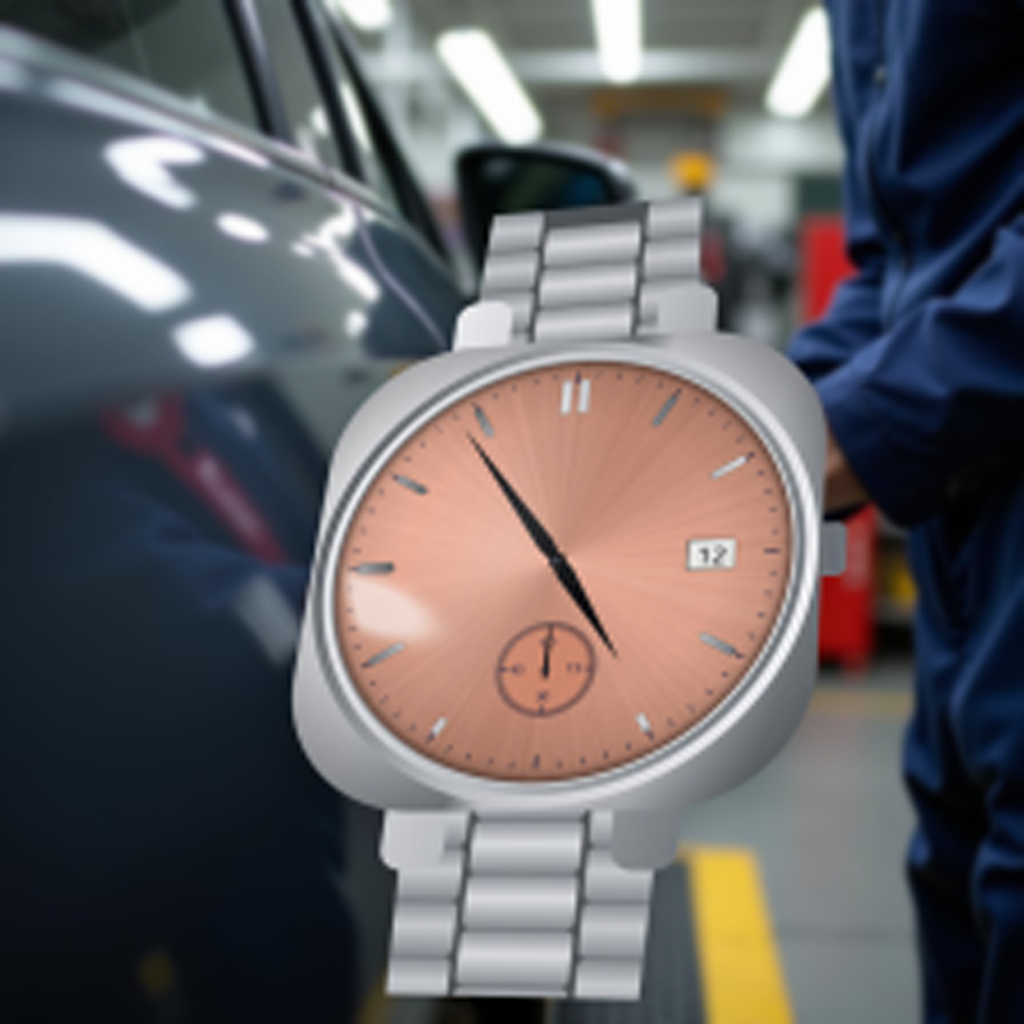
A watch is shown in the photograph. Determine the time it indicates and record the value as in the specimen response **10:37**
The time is **4:54**
